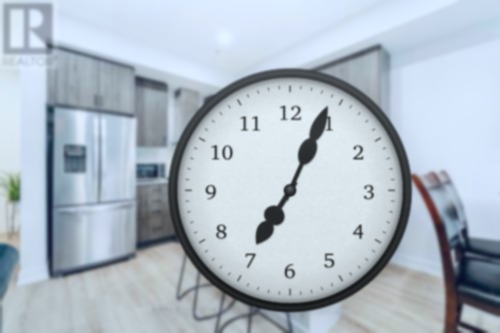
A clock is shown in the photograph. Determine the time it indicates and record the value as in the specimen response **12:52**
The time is **7:04**
